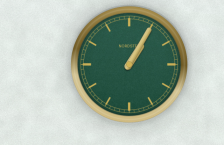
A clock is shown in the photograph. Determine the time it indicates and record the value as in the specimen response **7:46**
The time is **1:05**
